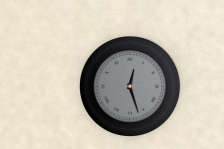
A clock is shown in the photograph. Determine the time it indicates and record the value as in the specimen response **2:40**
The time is **12:27**
